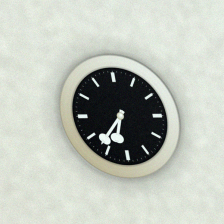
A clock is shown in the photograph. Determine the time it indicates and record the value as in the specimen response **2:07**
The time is **6:37**
